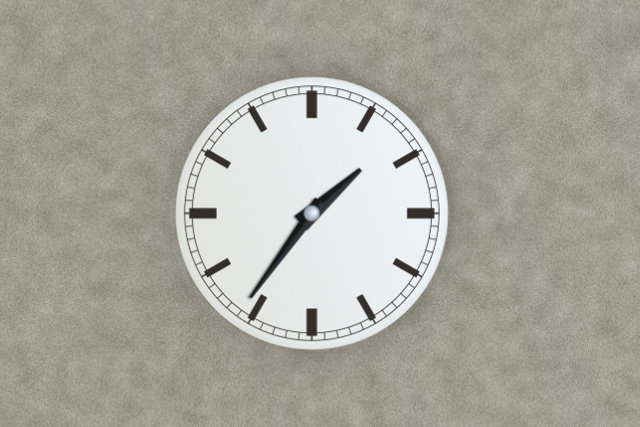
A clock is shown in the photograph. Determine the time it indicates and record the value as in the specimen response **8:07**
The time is **1:36**
